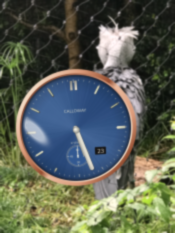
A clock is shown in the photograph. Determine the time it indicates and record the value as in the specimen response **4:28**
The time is **5:27**
